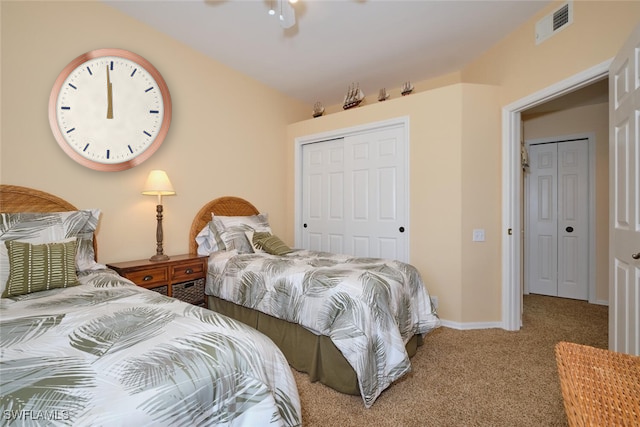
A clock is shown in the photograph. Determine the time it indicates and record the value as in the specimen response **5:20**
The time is **11:59**
